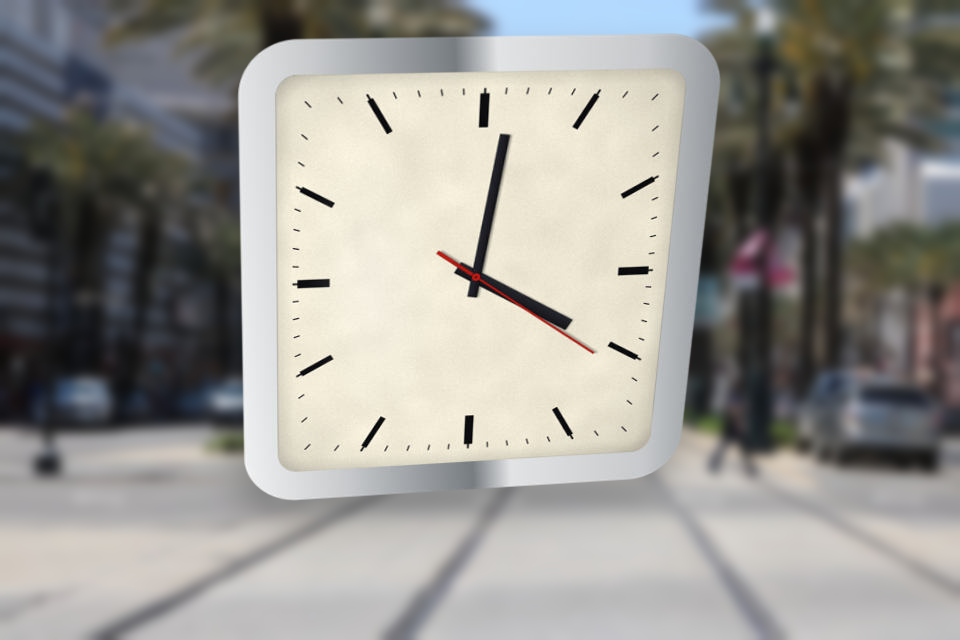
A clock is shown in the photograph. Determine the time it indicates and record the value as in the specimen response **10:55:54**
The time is **4:01:21**
